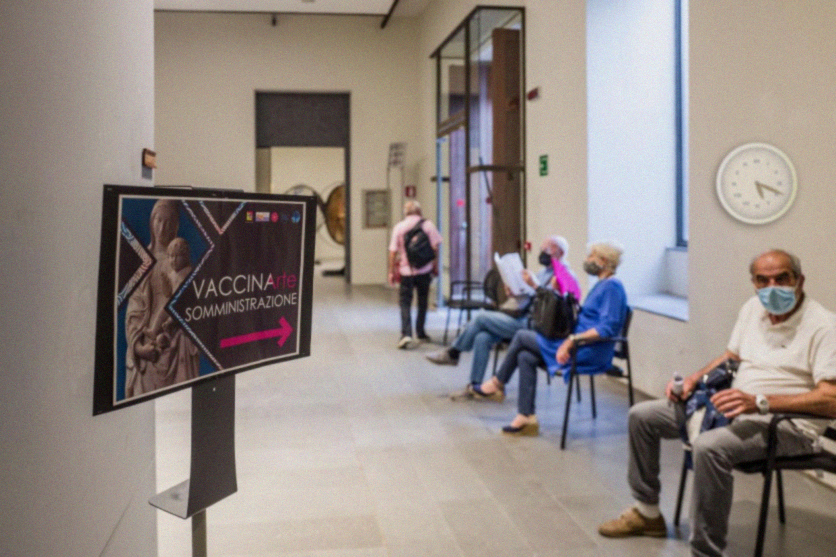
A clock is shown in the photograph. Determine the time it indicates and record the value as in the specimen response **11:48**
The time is **5:19**
